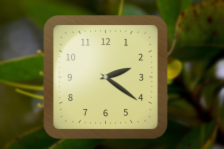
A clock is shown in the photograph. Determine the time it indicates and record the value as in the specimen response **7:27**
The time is **2:21**
